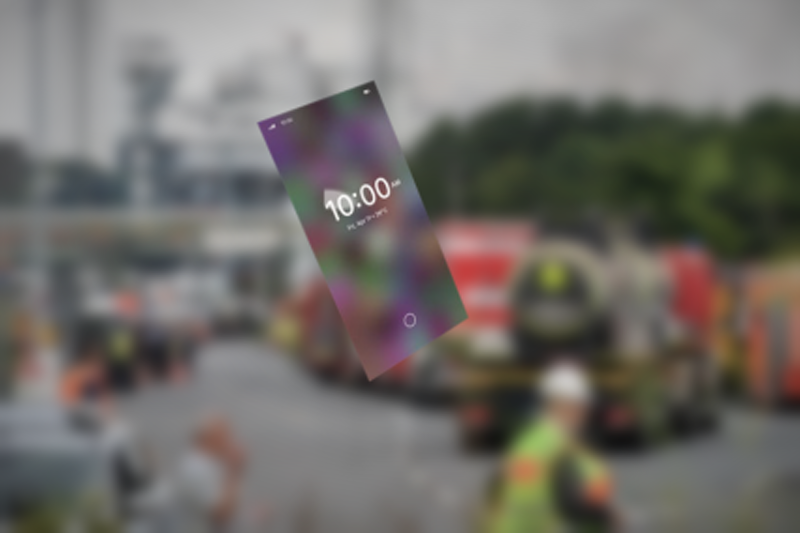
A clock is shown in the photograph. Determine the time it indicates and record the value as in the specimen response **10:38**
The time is **10:00**
